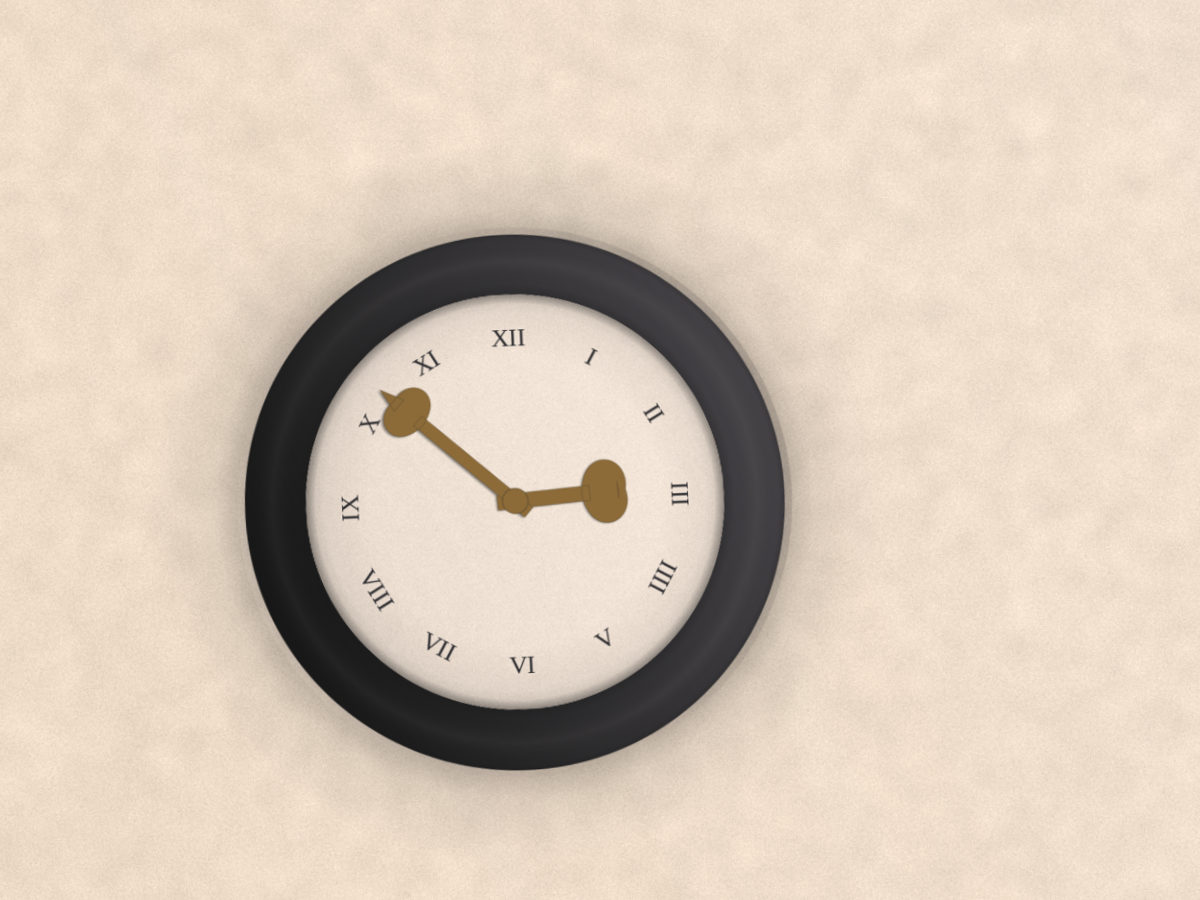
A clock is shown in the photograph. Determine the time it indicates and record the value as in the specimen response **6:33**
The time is **2:52**
